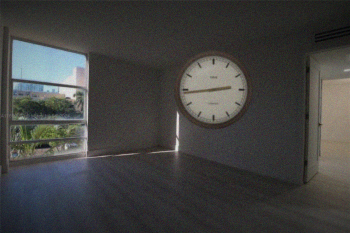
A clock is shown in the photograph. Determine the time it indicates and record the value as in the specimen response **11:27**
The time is **2:44**
